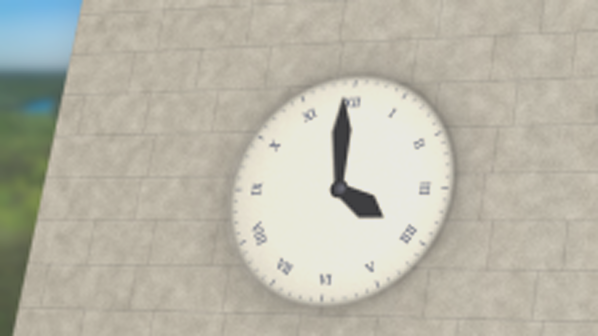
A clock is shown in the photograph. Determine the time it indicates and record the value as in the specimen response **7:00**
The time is **3:59**
